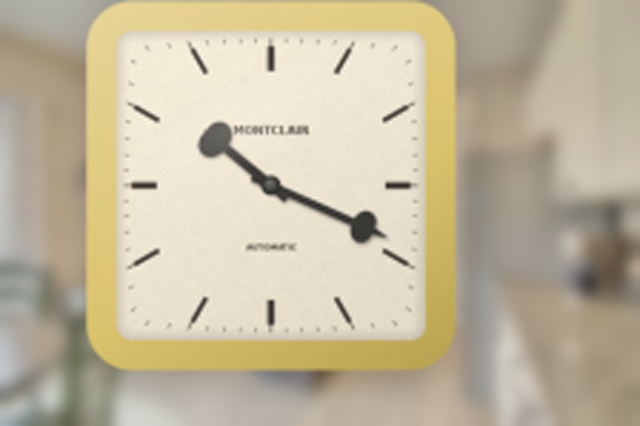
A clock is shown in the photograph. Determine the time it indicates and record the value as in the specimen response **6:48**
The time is **10:19**
